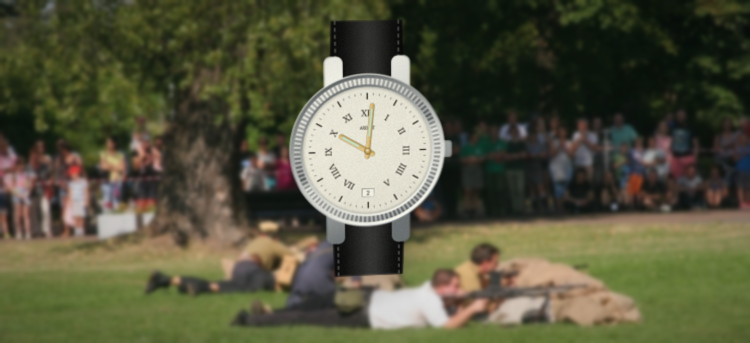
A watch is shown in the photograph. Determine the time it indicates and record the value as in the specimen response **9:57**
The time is **10:01**
